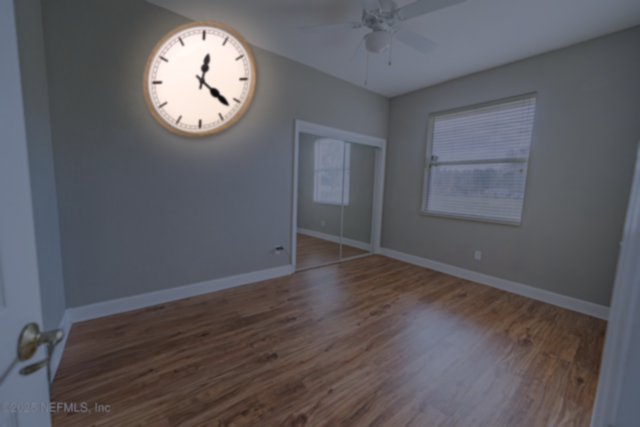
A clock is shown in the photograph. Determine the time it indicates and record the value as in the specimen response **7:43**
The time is **12:22**
